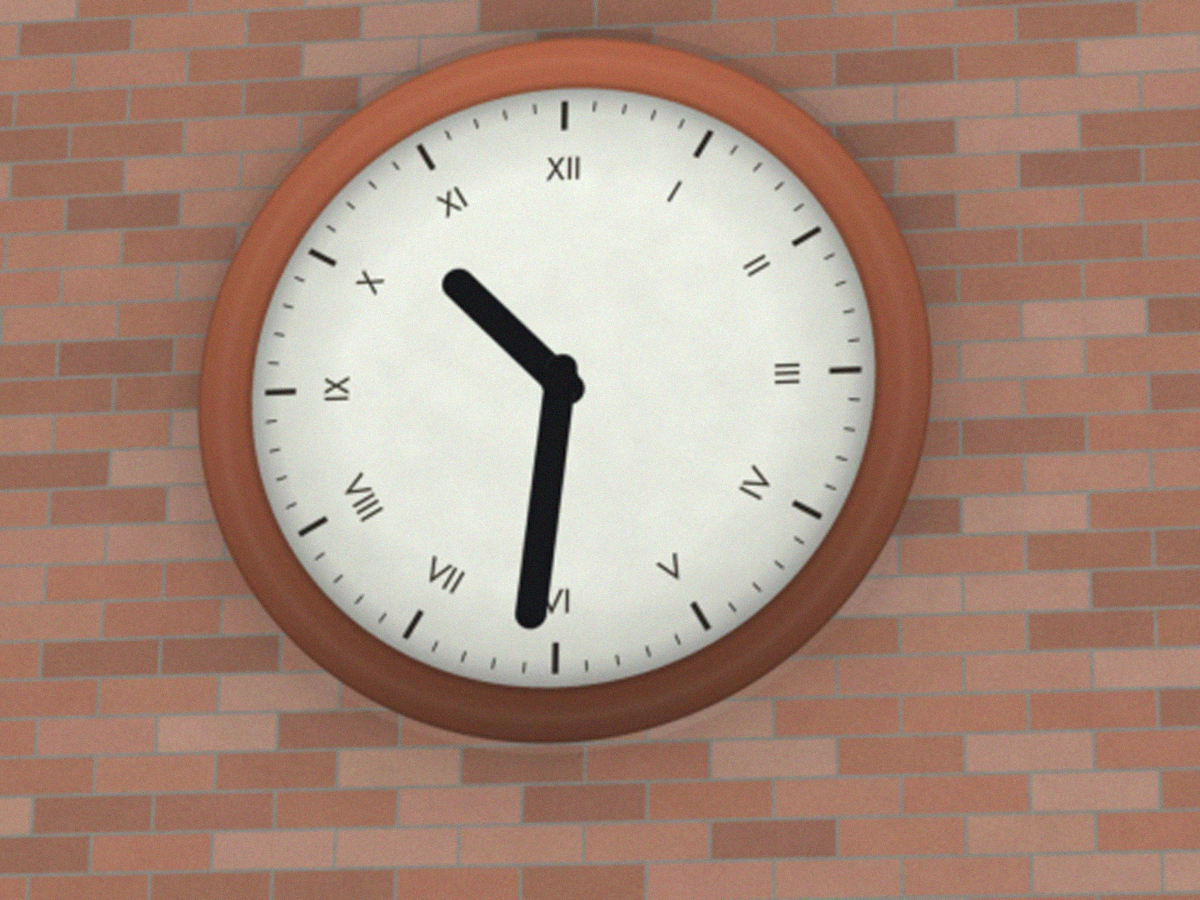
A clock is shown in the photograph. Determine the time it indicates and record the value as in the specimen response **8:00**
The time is **10:31**
